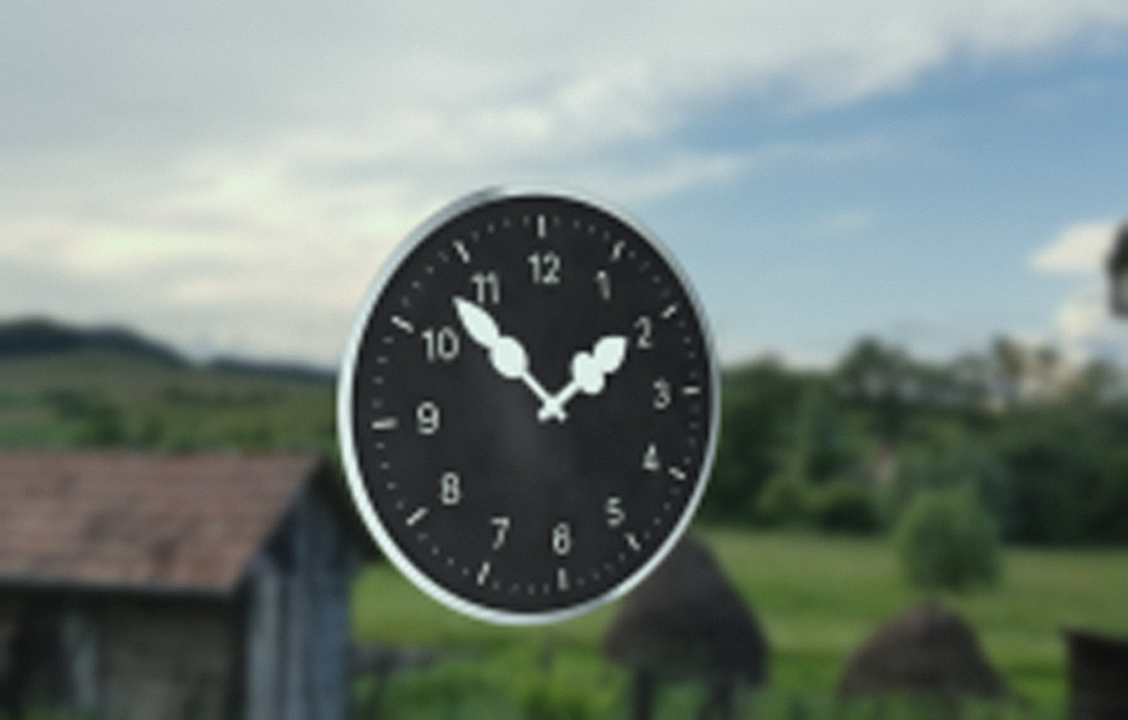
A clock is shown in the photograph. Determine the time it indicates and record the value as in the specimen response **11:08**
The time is **1:53**
